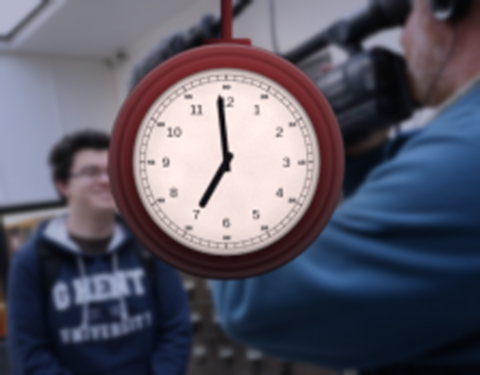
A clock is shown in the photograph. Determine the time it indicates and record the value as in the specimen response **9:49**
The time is **6:59**
